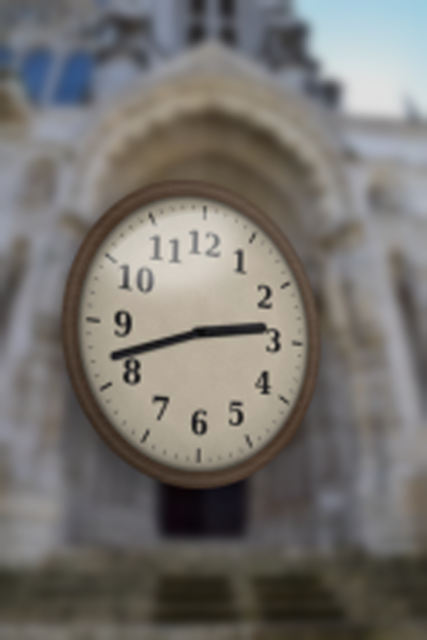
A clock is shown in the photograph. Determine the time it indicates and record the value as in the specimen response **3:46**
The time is **2:42**
